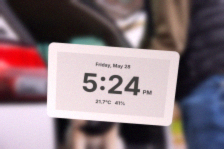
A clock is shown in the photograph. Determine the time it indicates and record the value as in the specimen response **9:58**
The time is **5:24**
